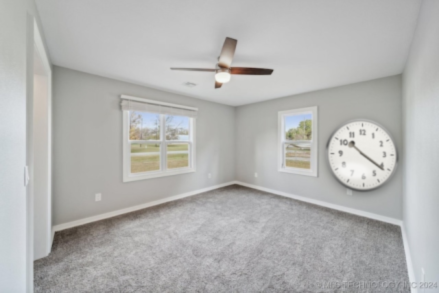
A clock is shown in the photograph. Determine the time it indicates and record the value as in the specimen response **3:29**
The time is **10:21**
